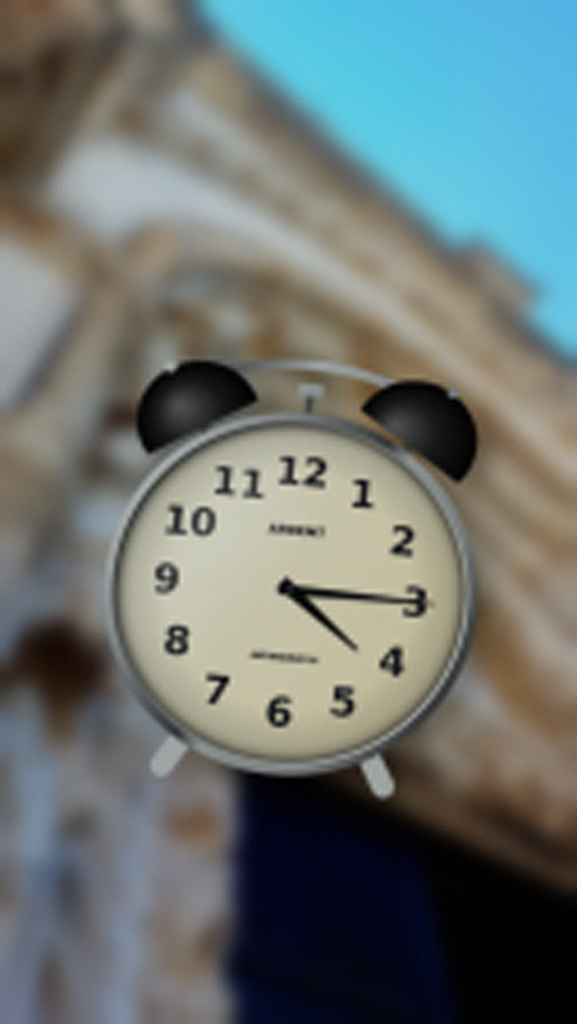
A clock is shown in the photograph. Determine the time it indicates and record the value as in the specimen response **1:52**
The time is **4:15**
